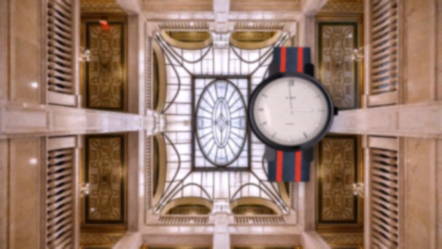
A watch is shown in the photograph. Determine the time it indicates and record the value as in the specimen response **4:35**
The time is **2:59**
